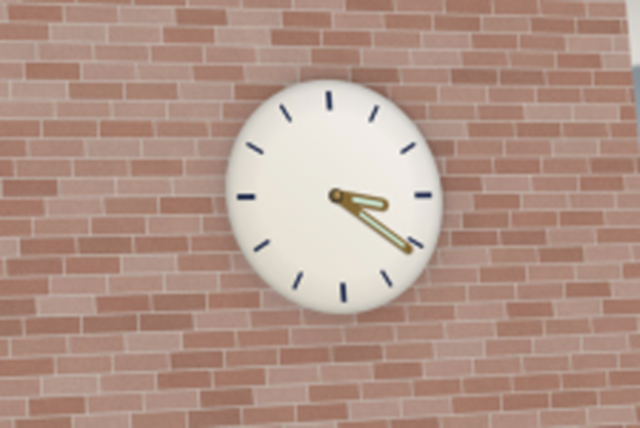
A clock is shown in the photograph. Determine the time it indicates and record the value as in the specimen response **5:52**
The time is **3:21**
